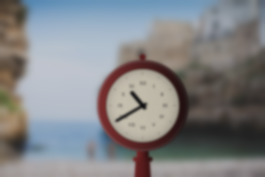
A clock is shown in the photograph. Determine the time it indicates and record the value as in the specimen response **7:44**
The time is **10:40**
